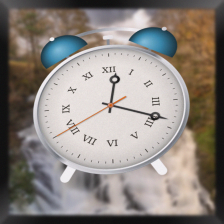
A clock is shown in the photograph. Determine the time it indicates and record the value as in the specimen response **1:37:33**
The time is **12:18:40**
